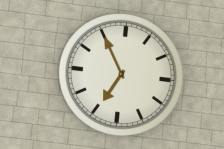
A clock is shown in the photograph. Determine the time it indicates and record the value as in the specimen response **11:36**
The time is **6:55**
